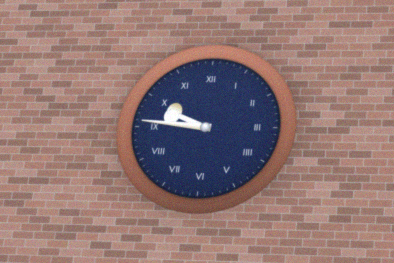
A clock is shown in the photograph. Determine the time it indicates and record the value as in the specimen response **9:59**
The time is **9:46**
